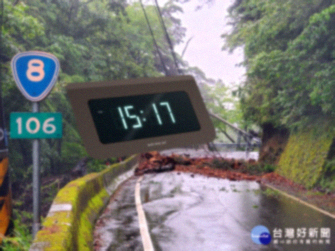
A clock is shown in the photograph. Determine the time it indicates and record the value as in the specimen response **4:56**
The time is **15:17**
